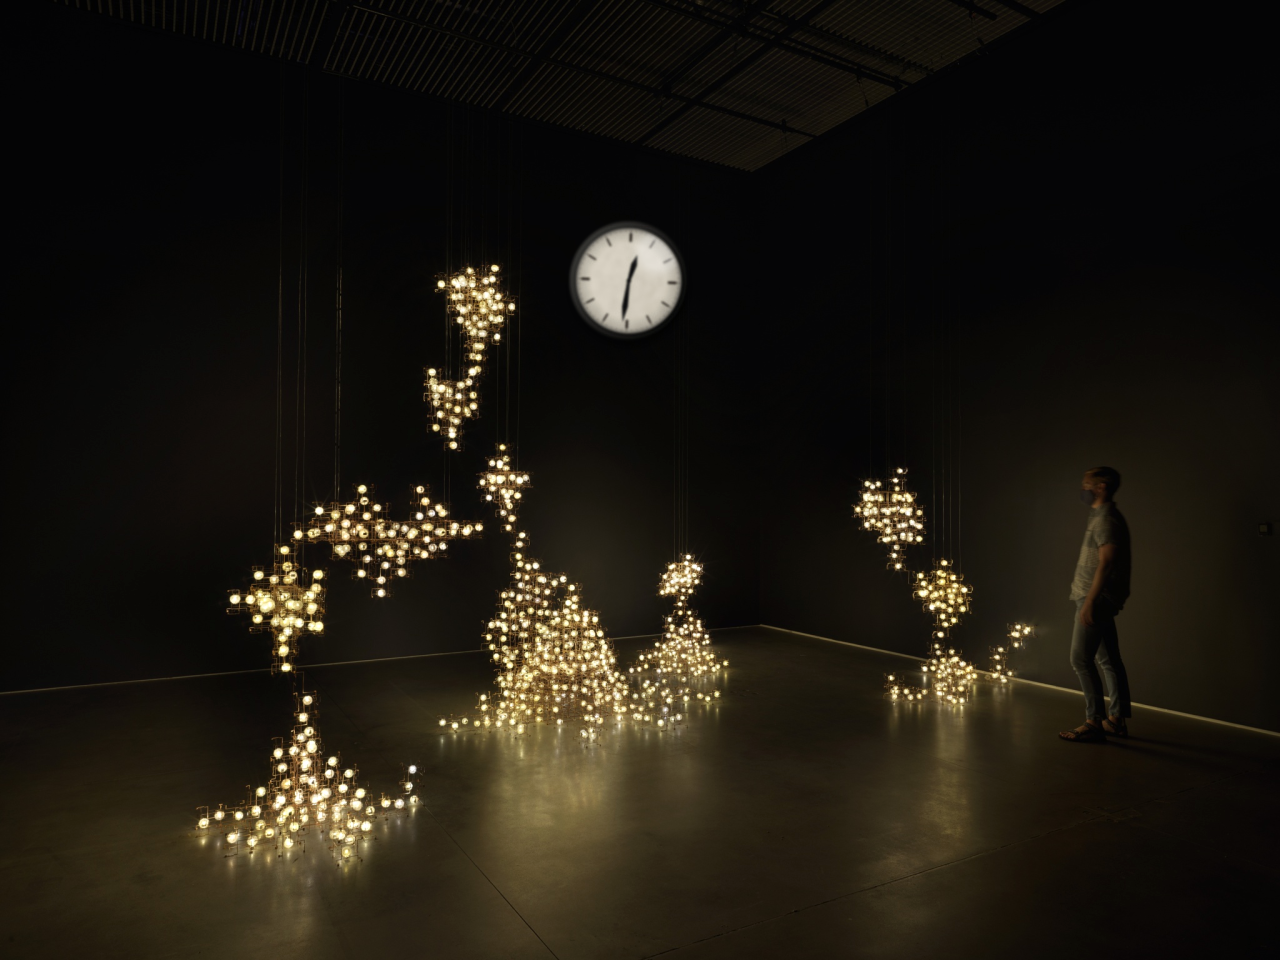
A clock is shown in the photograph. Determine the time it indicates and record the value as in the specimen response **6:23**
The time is **12:31**
